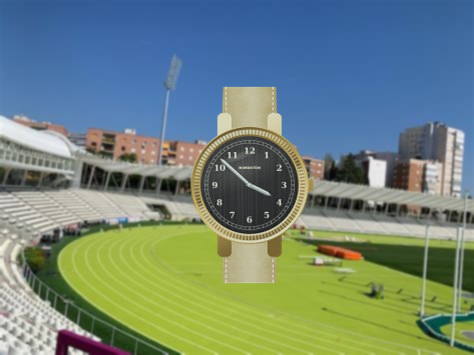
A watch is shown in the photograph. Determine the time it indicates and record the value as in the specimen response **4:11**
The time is **3:52**
